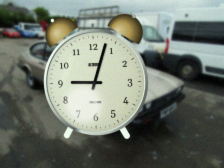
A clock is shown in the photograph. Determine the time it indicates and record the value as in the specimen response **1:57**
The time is **9:03**
